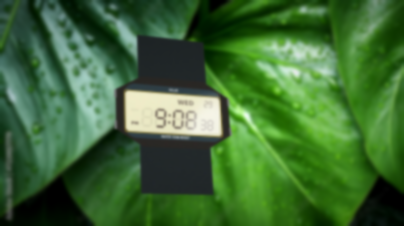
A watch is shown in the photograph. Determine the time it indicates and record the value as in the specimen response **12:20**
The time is **9:08**
